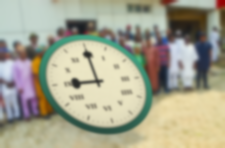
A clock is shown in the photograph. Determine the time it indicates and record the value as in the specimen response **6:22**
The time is **9:00**
